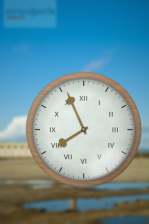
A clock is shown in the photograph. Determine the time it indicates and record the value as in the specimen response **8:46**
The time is **7:56**
